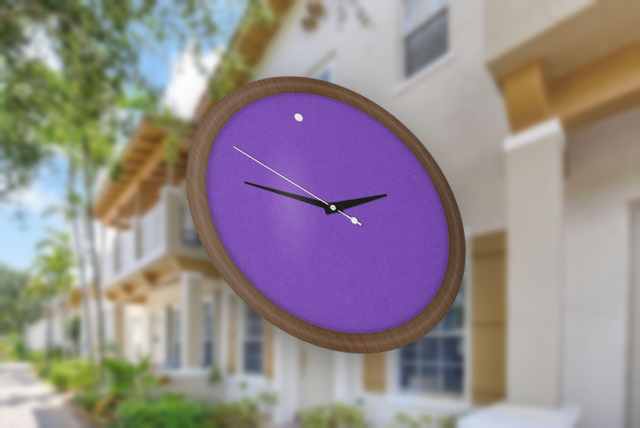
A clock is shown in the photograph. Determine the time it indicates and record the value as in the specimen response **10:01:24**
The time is **2:48:52**
